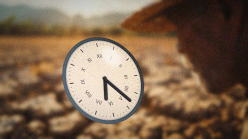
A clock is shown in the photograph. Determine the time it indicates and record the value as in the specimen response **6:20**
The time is **6:23**
